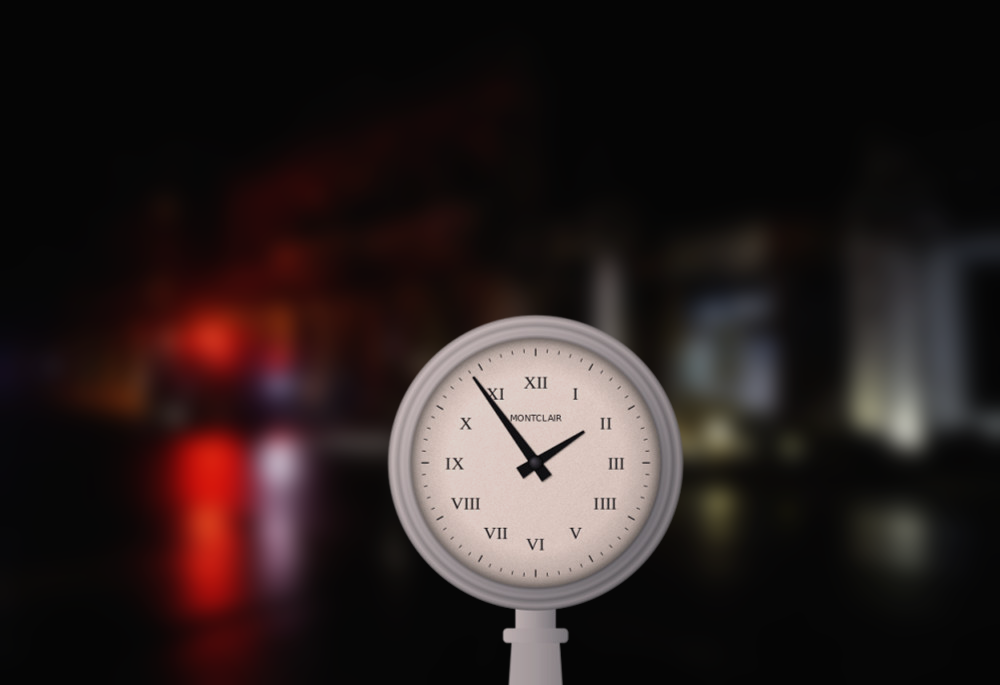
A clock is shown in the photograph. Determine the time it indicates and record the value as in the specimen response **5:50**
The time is **1:54**
